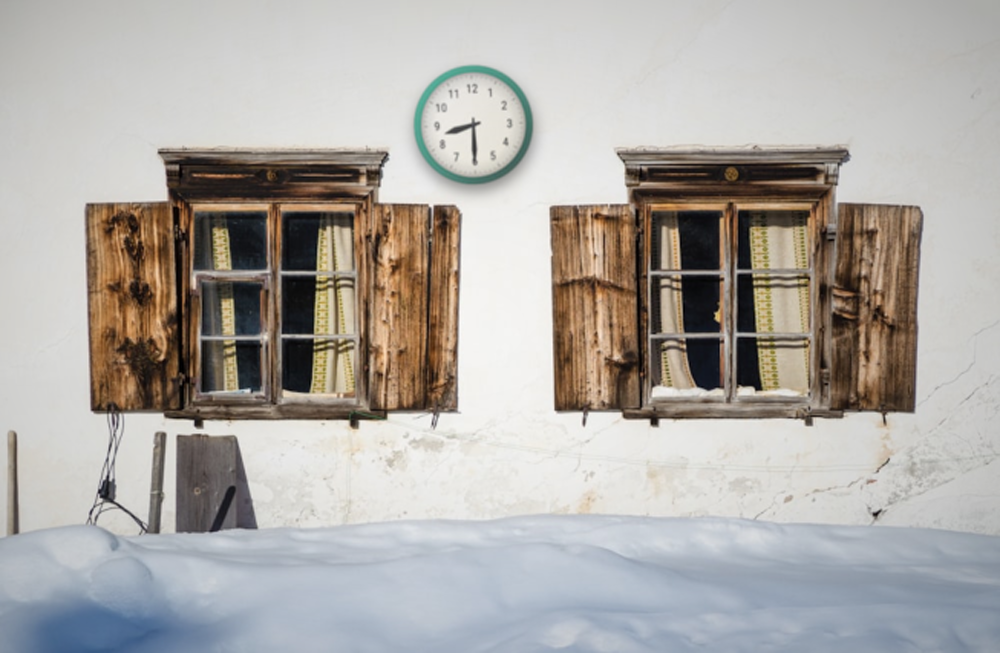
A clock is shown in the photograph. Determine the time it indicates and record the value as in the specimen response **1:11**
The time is **8:30**
